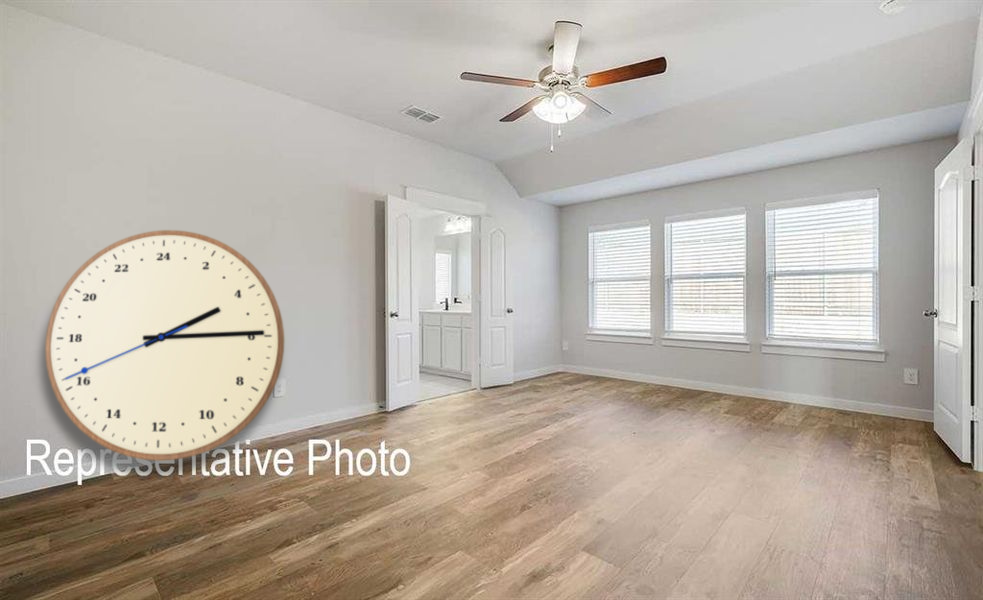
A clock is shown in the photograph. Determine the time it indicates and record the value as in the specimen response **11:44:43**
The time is **4:14:41**
